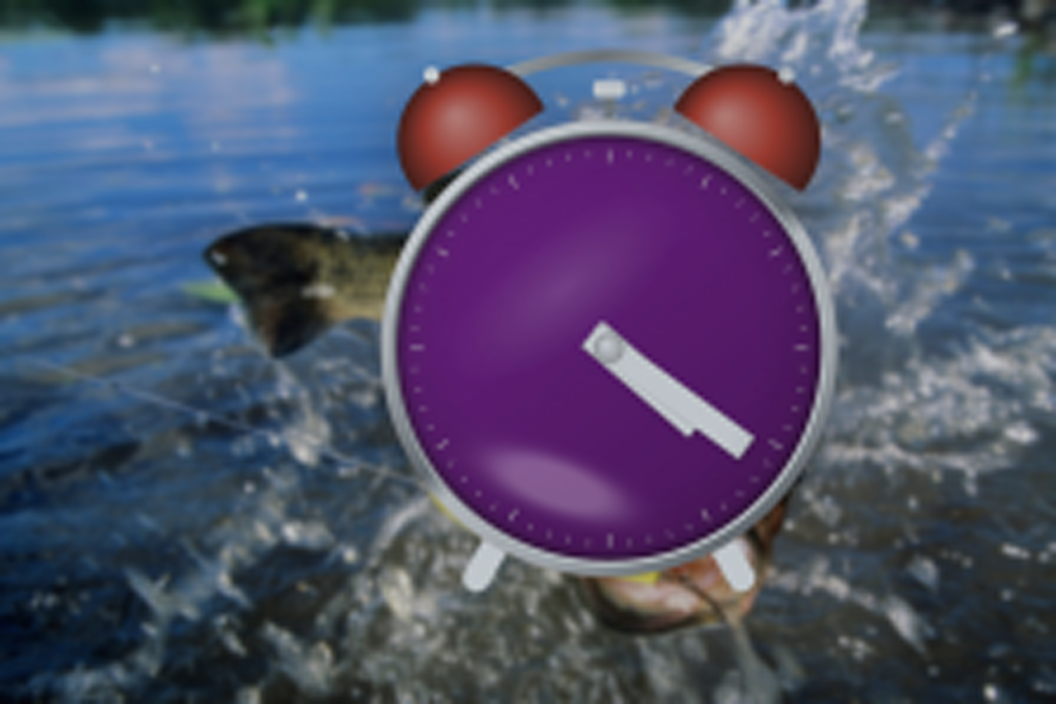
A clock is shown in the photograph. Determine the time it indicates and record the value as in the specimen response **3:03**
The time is **4:21**
